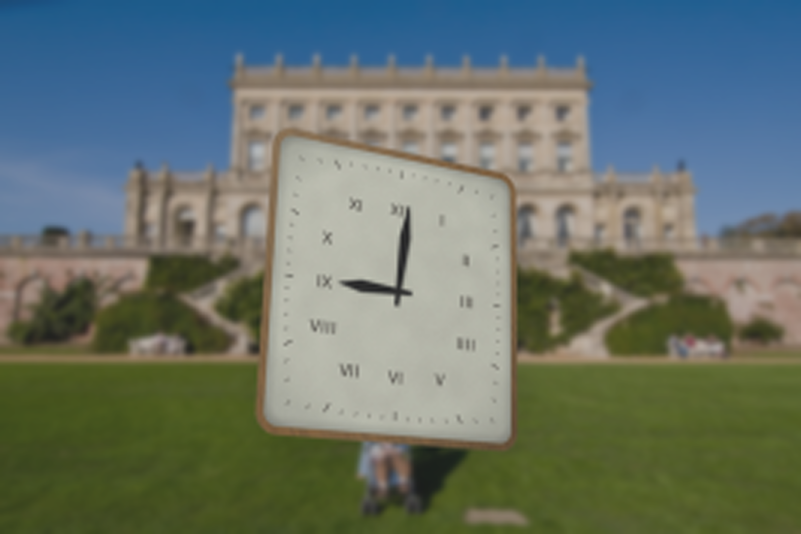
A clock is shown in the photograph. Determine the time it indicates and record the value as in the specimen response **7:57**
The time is **9:01**
